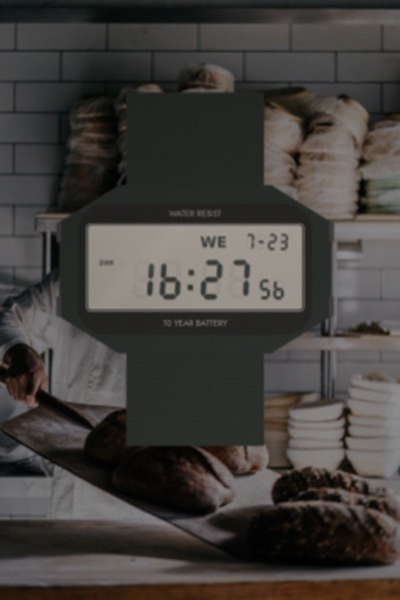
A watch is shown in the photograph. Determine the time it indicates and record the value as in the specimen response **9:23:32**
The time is **16:27:56**
